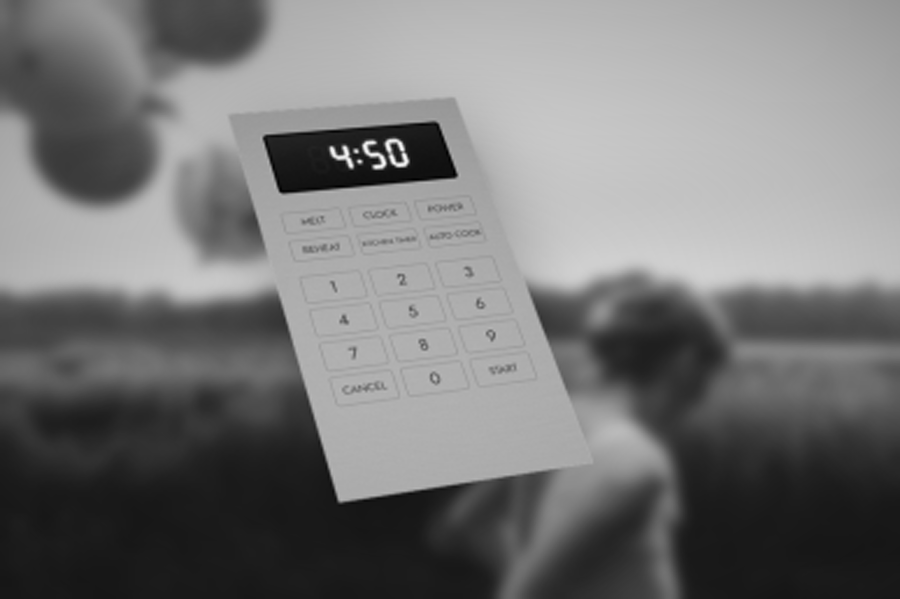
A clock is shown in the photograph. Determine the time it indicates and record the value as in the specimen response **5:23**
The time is **4:50**
